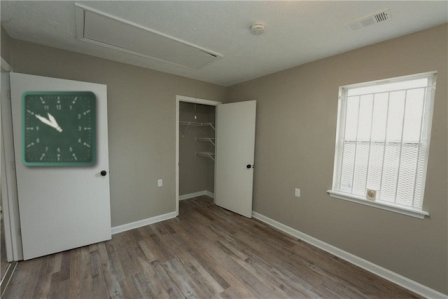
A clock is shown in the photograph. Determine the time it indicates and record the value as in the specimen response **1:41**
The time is **10:50**
